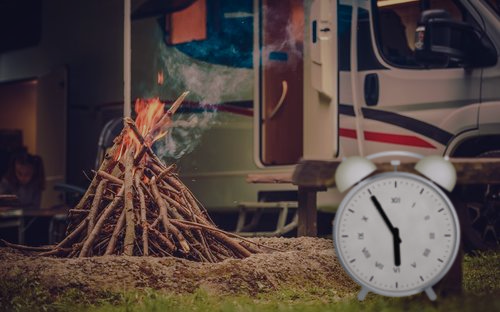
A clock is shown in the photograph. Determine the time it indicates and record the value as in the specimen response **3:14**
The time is **5:55**
